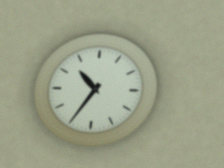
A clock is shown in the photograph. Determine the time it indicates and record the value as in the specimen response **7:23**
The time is **10:35**
